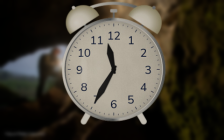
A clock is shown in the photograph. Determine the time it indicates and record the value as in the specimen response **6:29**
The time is **11:35**
